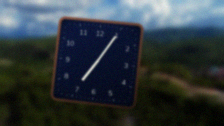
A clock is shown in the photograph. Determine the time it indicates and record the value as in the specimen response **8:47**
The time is **7:05**
